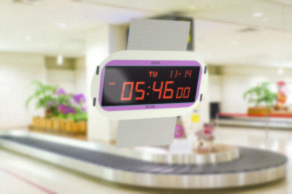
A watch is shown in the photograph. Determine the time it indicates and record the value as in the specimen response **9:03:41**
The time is **5:46:00**
